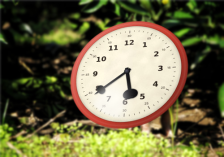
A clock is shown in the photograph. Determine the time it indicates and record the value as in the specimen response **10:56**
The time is **5:39**
